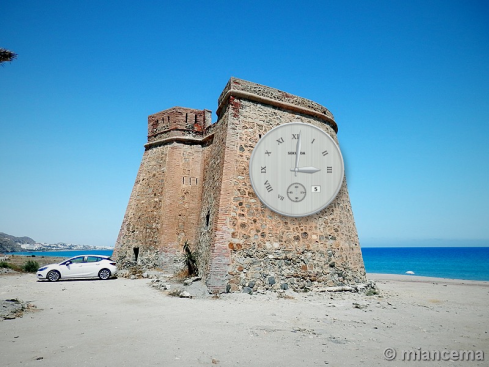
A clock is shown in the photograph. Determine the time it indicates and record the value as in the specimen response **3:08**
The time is **3:01**
